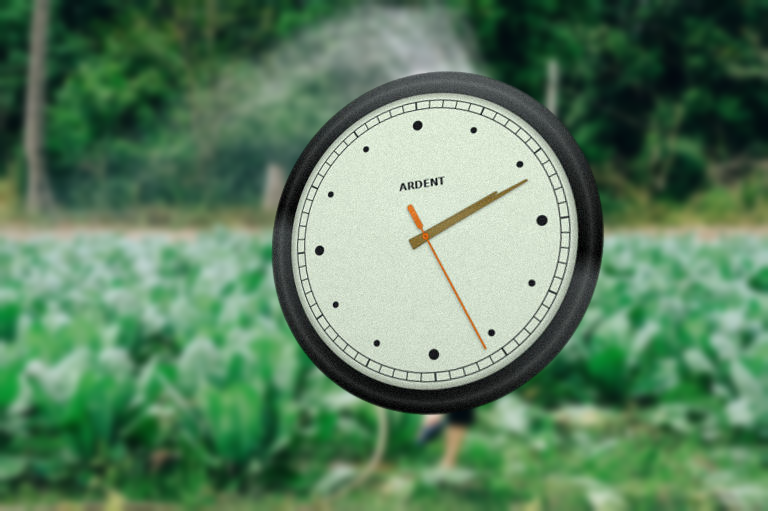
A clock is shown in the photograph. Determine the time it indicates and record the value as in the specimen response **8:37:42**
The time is **2:11:26**
